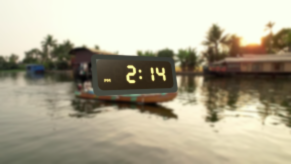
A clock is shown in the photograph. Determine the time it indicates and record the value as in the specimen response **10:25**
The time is **2:14**
